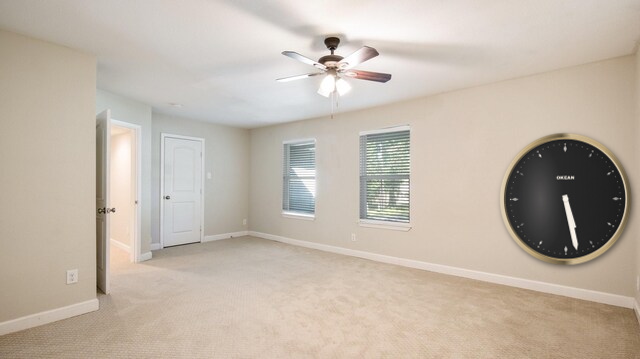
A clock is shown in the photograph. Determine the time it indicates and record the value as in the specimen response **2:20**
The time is **5:28**
